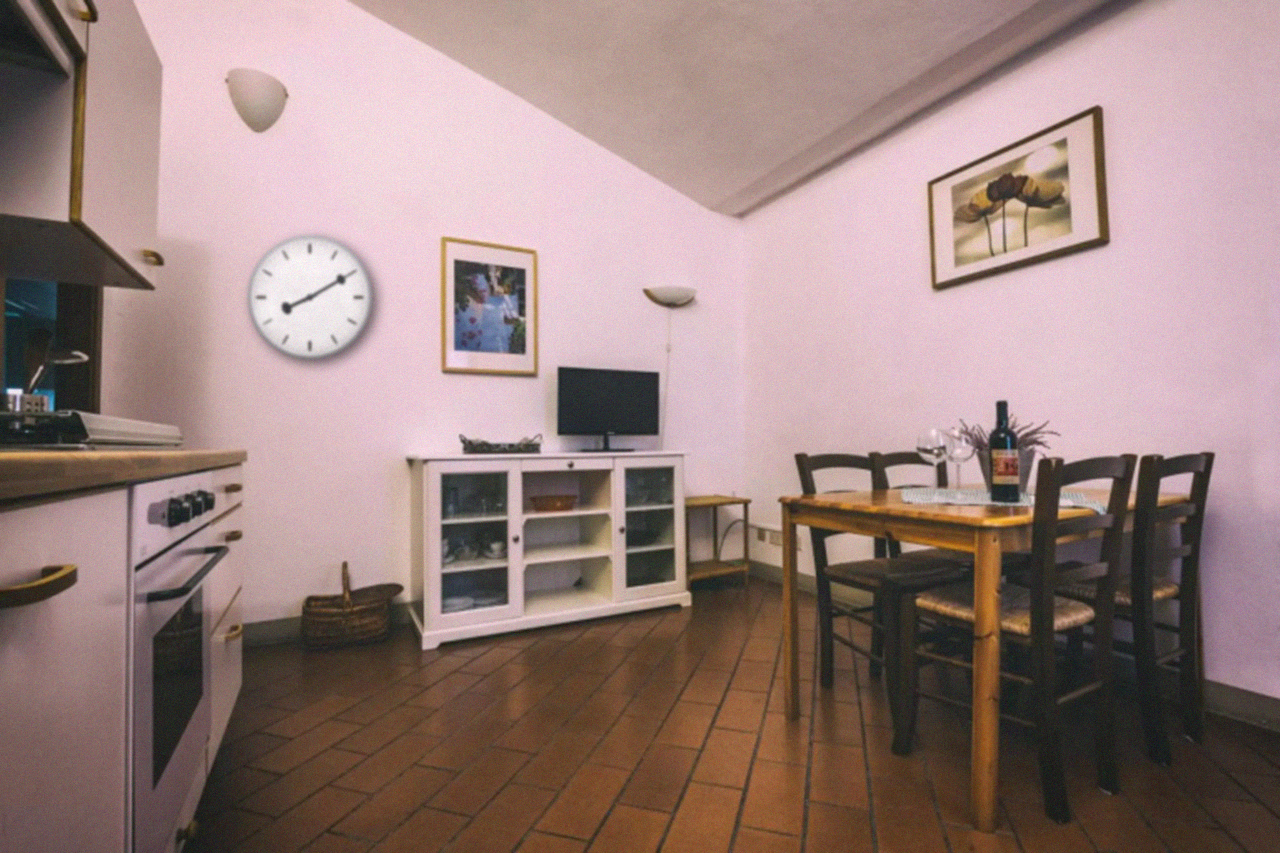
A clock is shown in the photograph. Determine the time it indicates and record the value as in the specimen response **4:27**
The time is **8:10**
